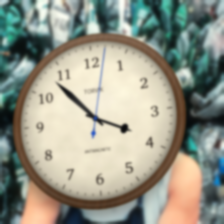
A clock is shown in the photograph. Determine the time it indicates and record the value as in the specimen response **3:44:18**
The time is **3:53:02**
